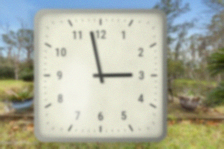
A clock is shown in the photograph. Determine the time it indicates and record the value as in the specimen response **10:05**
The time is **2:58**
